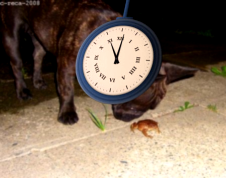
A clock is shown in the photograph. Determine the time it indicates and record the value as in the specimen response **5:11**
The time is **11:01**
